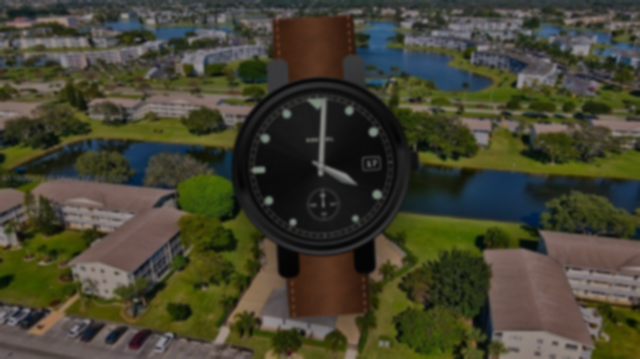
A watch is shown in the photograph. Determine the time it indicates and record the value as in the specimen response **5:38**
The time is **4:01**
